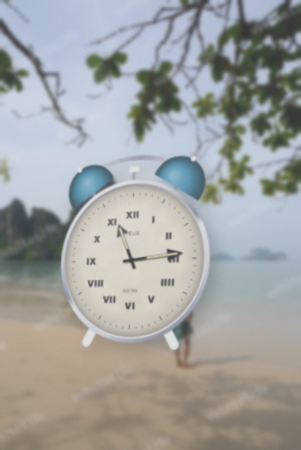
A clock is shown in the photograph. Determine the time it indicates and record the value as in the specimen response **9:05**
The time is **11:14**
